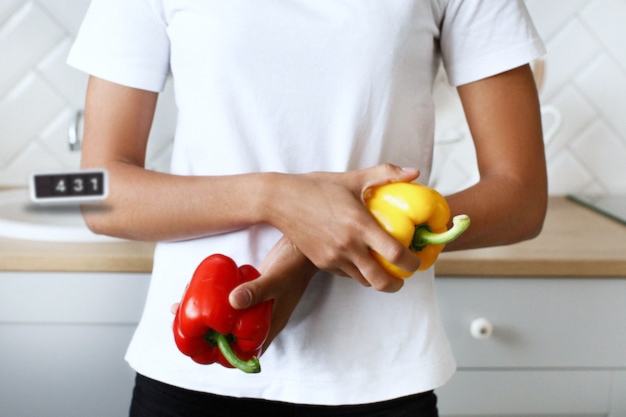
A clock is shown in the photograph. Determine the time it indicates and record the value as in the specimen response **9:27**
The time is **4:31**
